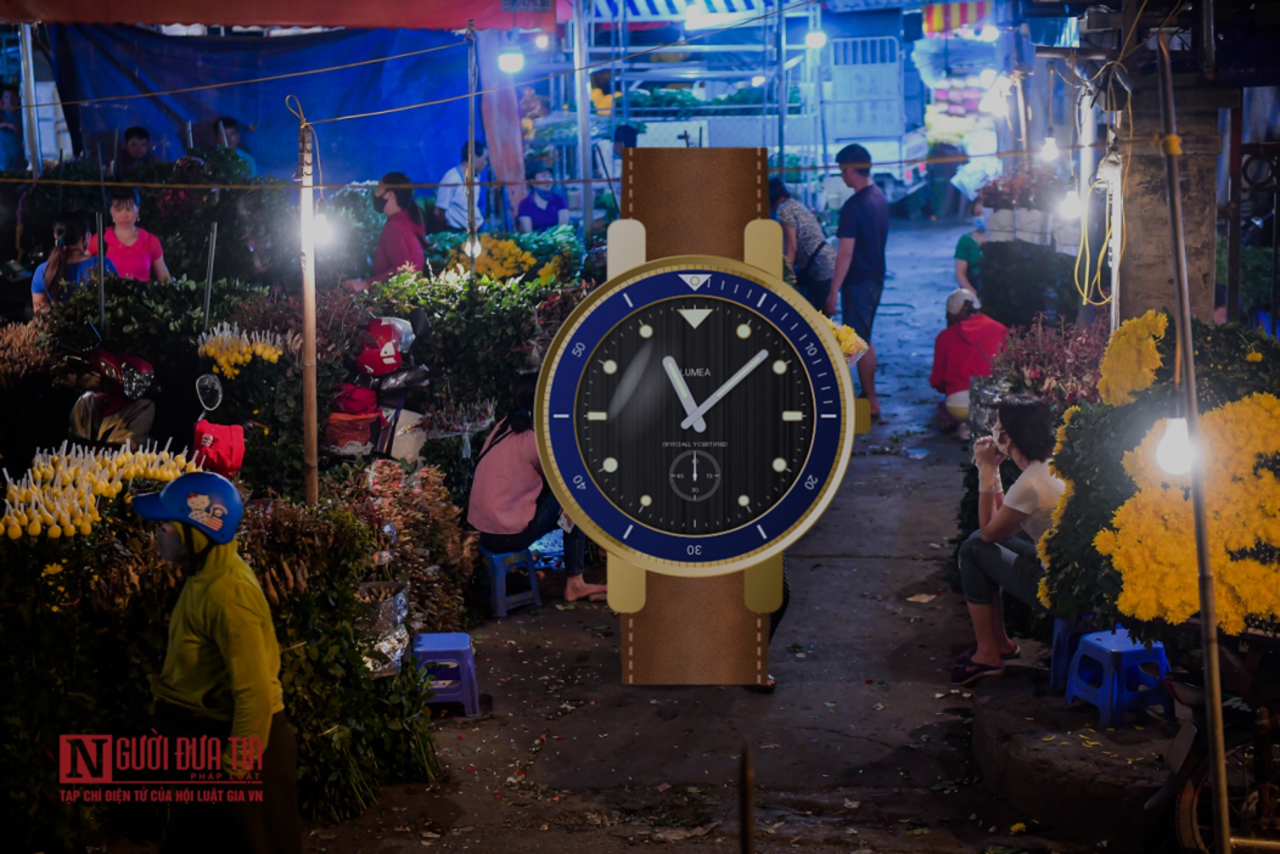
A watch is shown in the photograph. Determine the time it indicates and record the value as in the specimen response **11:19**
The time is **11:08**
